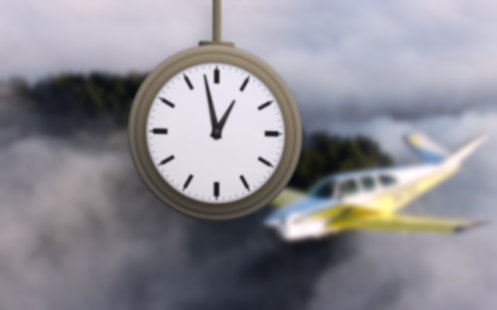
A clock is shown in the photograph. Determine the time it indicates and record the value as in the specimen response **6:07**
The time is **12:58**
